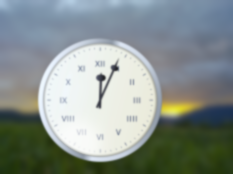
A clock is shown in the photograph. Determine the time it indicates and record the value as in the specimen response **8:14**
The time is **12:04**
